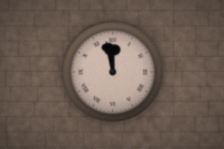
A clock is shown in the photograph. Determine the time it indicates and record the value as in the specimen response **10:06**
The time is **11:58**
